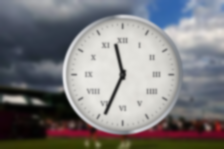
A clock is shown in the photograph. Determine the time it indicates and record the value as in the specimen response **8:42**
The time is **11:34**
